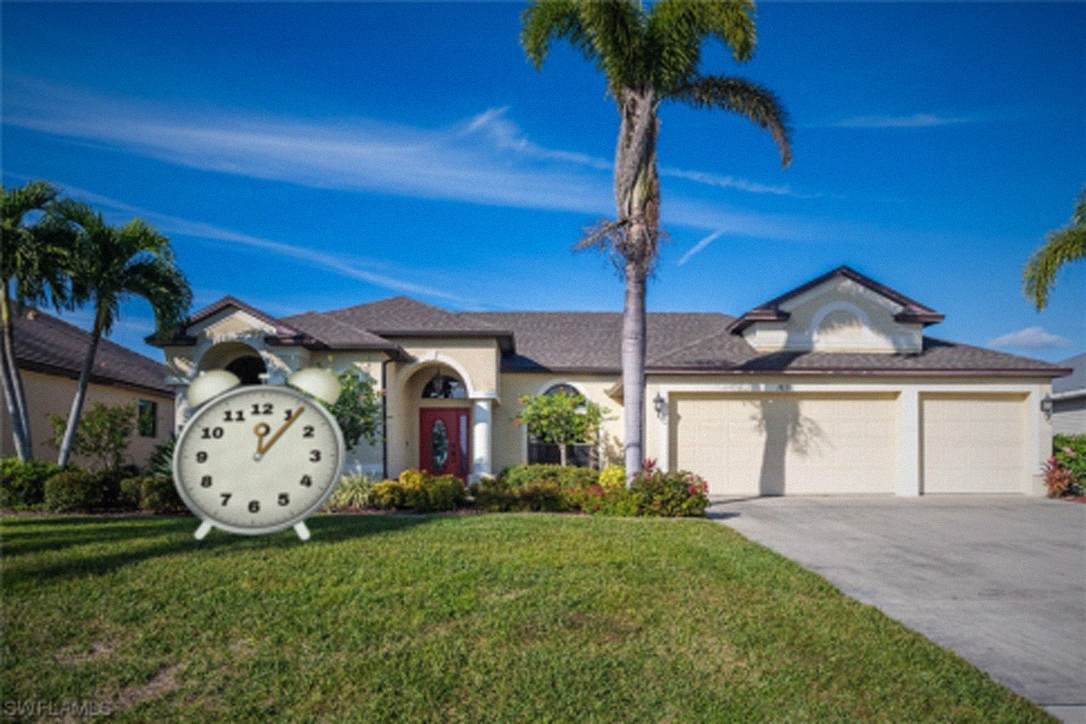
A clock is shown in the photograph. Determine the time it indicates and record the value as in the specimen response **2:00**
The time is **12:06**
